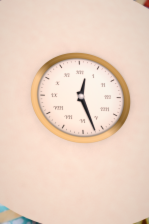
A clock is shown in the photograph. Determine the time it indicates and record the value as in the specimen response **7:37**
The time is **12:27**
